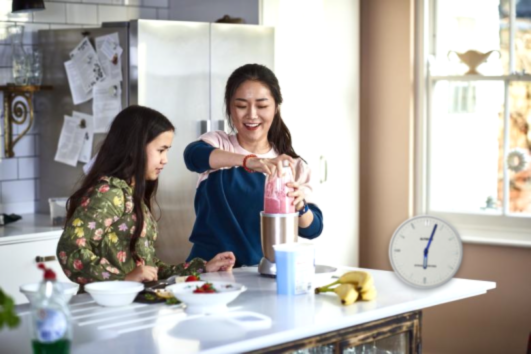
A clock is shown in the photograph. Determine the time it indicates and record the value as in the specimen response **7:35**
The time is **6:03**
